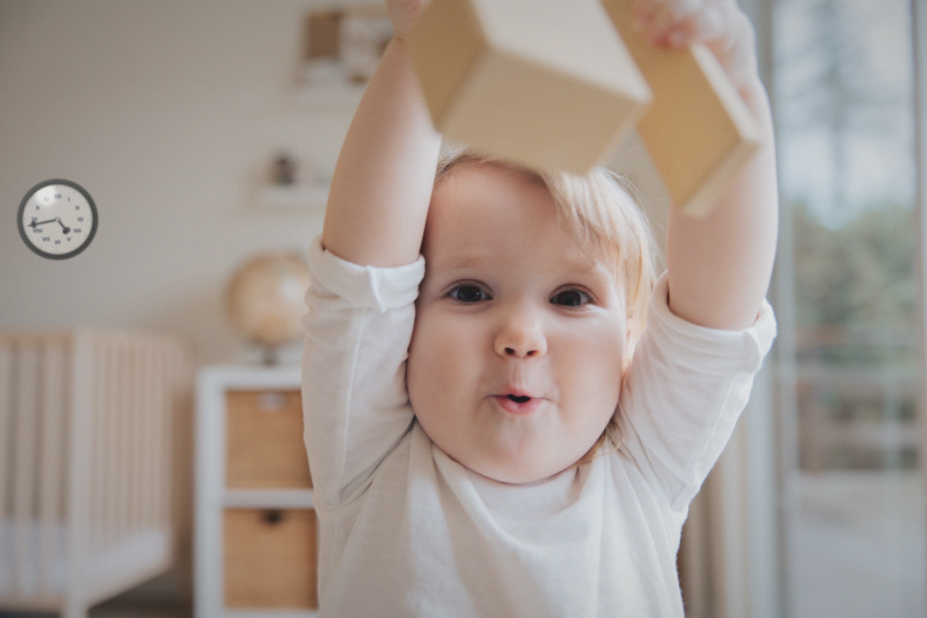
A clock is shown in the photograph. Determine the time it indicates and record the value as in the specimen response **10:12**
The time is **4:43**
